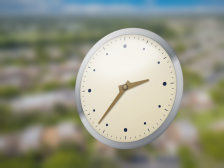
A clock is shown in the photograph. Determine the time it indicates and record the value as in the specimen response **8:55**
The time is **2:37**
